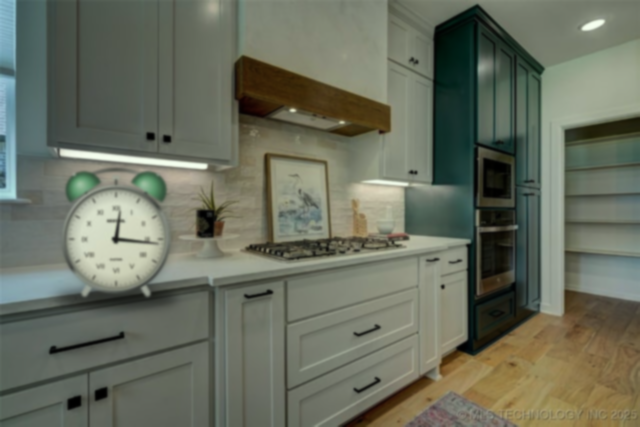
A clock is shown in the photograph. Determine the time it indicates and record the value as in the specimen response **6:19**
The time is **12:16**
